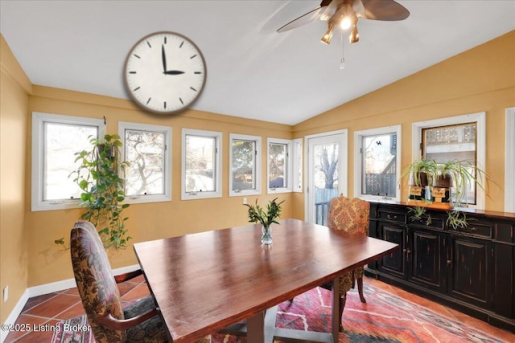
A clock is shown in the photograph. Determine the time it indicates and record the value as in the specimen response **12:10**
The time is **2:59**
